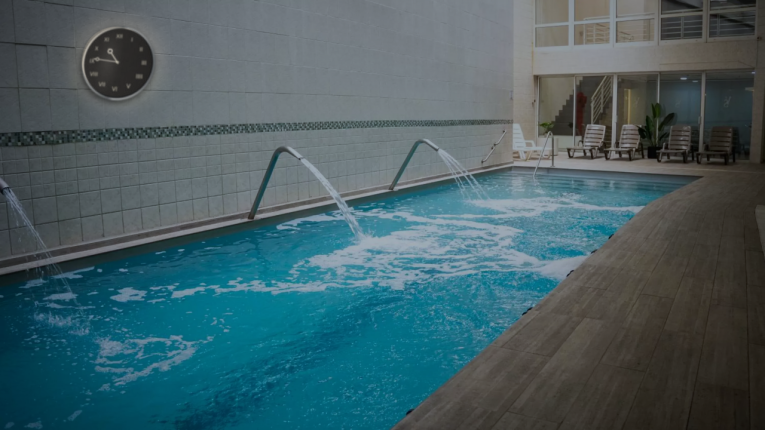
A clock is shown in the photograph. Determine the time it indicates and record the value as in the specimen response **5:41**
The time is **10:46**
